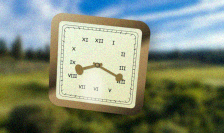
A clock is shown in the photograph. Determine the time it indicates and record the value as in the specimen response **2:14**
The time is **8:19**
